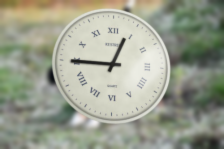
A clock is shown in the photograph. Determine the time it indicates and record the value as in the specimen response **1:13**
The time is **12:45**
